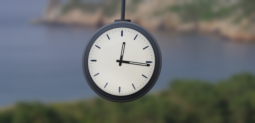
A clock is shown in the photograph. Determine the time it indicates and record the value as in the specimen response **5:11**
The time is **12:16**
